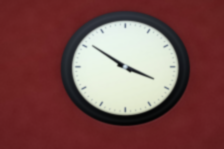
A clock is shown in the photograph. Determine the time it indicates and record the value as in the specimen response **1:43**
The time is **3:51**
